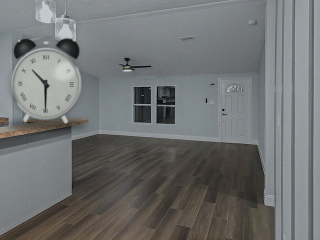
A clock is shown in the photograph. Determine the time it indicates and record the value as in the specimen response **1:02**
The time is **10:30**
